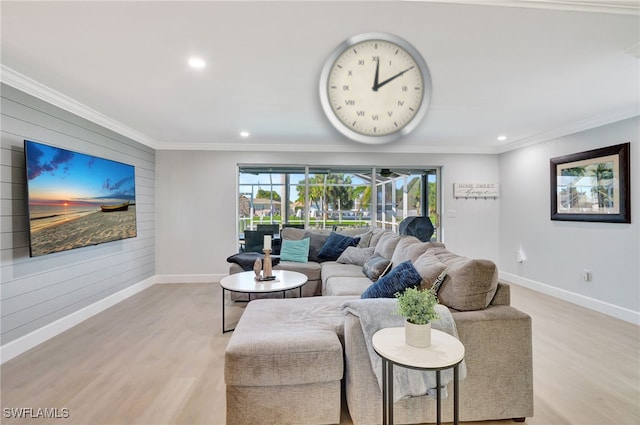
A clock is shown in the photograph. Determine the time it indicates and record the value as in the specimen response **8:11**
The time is **12:10**
